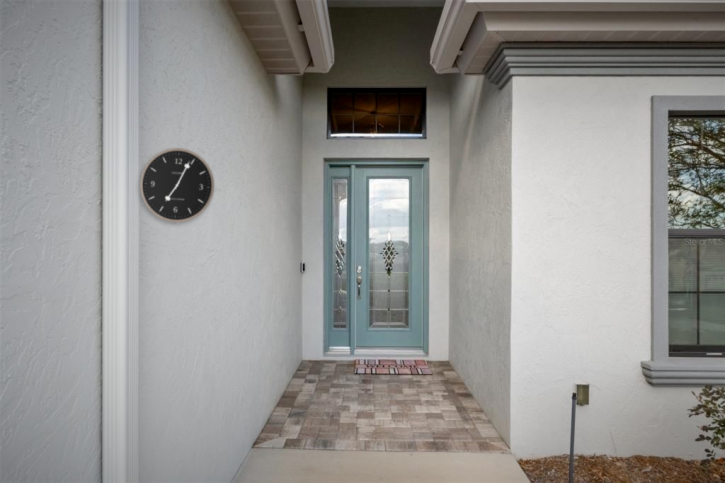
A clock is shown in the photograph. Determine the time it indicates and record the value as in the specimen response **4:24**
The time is **7:04**
